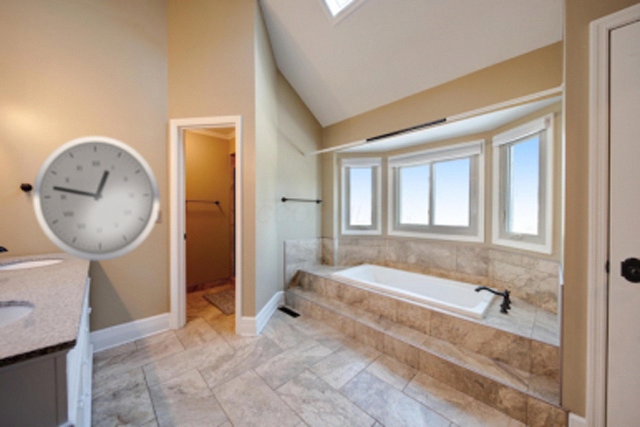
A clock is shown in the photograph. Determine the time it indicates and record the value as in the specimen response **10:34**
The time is **12:47**
